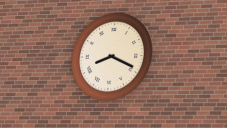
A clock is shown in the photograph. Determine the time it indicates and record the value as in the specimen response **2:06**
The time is **8:19**
